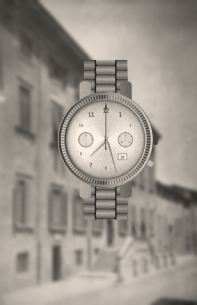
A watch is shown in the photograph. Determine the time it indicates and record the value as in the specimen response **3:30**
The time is **7:27**
